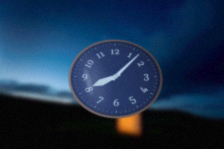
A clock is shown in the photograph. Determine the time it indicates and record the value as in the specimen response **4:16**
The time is **8:07**
